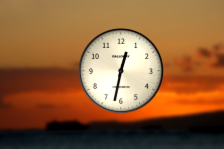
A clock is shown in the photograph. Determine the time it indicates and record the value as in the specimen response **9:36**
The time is **12:32**
